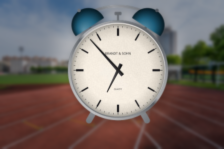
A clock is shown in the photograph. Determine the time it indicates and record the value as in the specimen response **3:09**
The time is **6:53**
